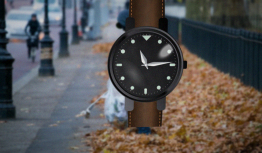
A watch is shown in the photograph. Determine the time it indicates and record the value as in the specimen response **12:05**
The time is **11:14**
